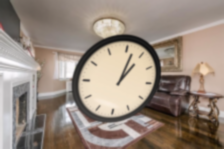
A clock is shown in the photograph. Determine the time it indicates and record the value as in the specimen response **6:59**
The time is **1:02**
